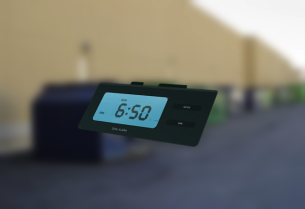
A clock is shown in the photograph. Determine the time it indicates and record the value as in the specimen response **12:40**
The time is **6:50**
